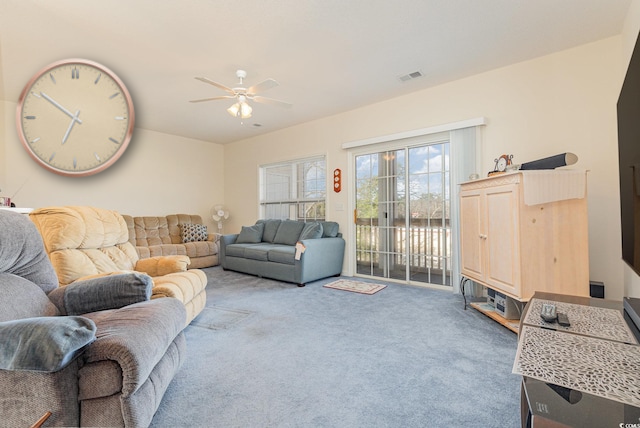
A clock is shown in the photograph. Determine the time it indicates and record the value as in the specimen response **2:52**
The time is **6:51**
